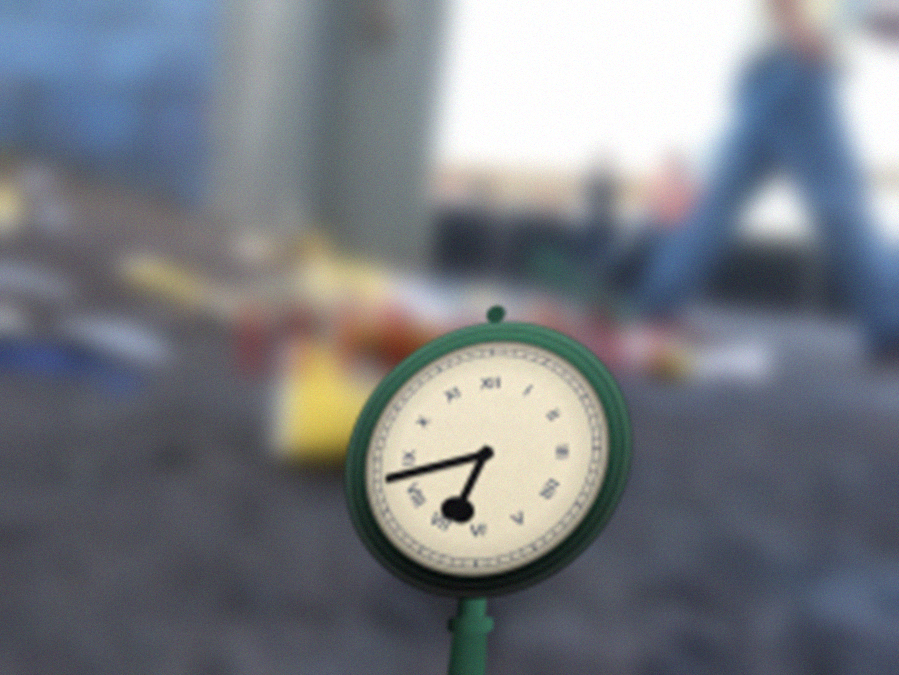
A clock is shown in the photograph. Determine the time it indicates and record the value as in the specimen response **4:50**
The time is **6:43**
